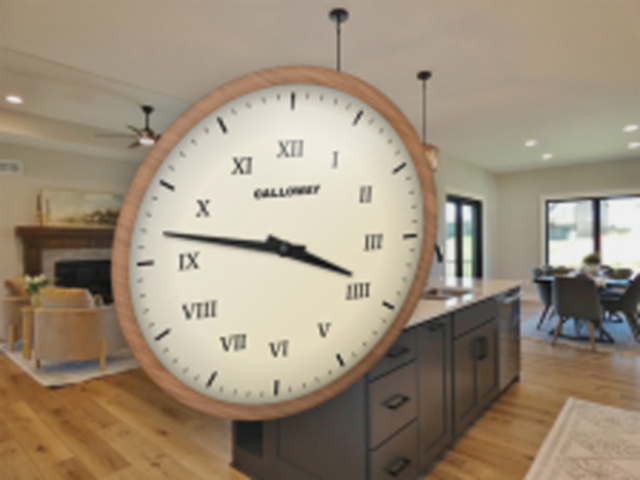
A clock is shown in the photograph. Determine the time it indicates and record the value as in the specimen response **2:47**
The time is **3:47**
